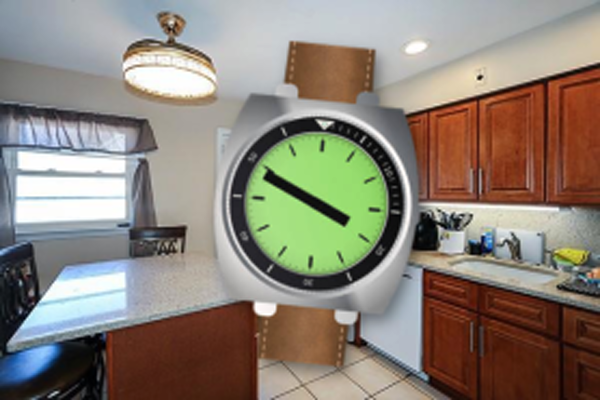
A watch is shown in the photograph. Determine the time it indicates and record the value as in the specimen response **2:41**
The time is **3:49**
